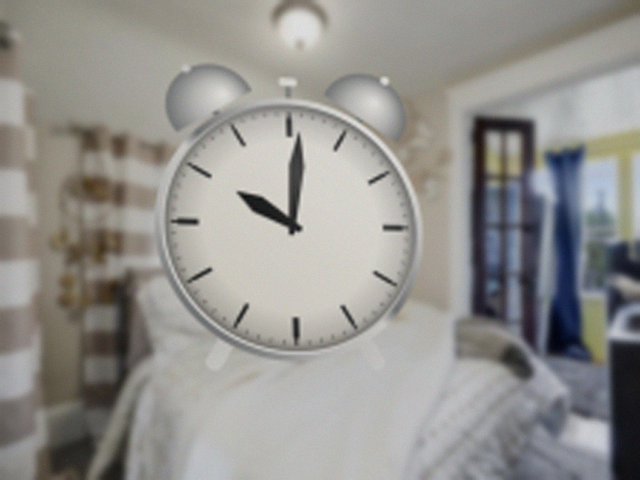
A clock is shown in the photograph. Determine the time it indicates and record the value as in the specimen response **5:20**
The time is **10:01**
